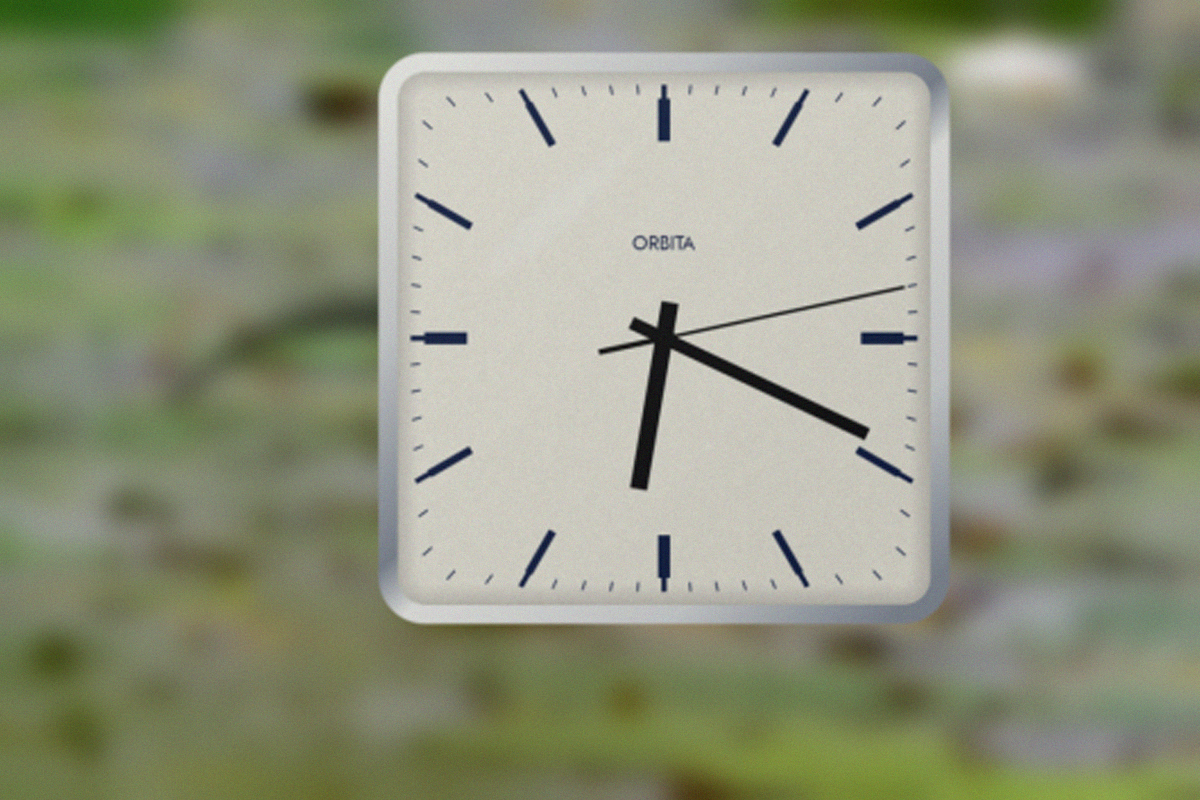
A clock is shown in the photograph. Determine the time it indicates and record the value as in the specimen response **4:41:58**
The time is **6:19:13**
